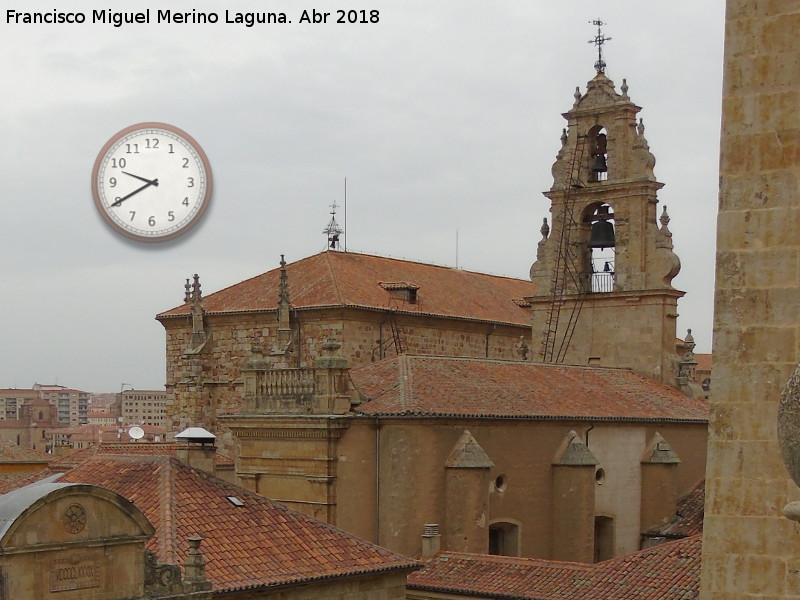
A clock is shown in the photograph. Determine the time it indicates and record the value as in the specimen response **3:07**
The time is **9:40**
